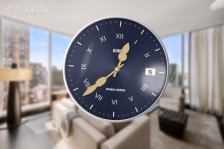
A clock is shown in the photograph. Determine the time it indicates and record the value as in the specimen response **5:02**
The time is **12:38**
